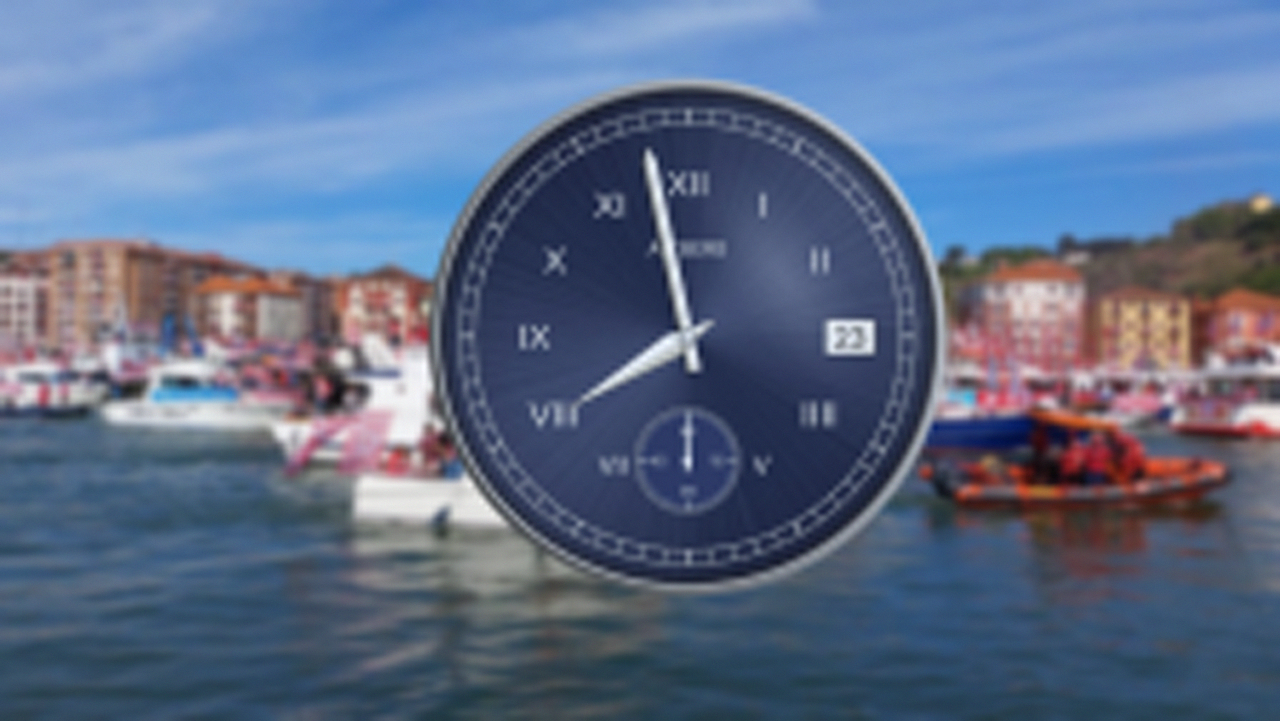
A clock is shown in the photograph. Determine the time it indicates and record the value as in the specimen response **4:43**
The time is **7:58**
